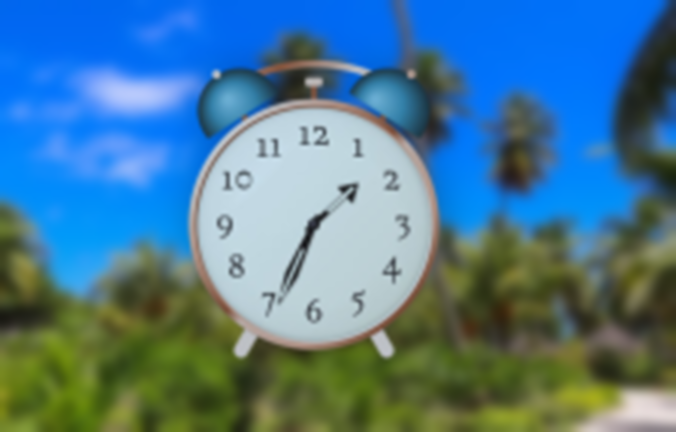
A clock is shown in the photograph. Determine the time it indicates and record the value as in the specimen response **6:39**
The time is **1:34**
